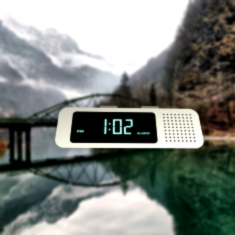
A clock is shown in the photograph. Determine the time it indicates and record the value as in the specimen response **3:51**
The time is **1:02**
